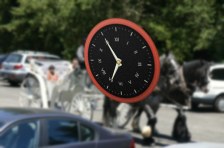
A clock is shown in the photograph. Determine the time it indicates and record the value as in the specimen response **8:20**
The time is **6:55**
